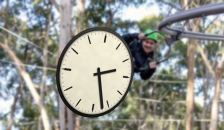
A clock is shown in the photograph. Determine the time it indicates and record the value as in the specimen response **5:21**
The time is **2:27**
